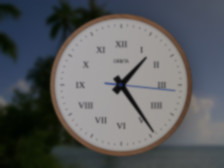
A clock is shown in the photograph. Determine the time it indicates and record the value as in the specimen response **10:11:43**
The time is **1:24:16**
